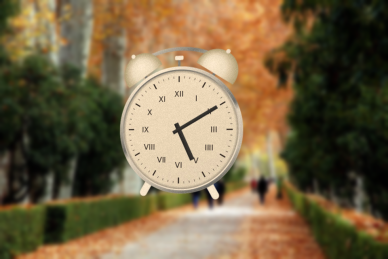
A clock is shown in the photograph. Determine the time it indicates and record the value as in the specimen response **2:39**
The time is **5:10**
